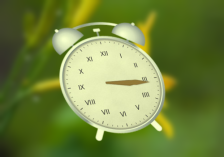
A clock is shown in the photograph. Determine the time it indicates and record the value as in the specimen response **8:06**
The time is **3:16**
